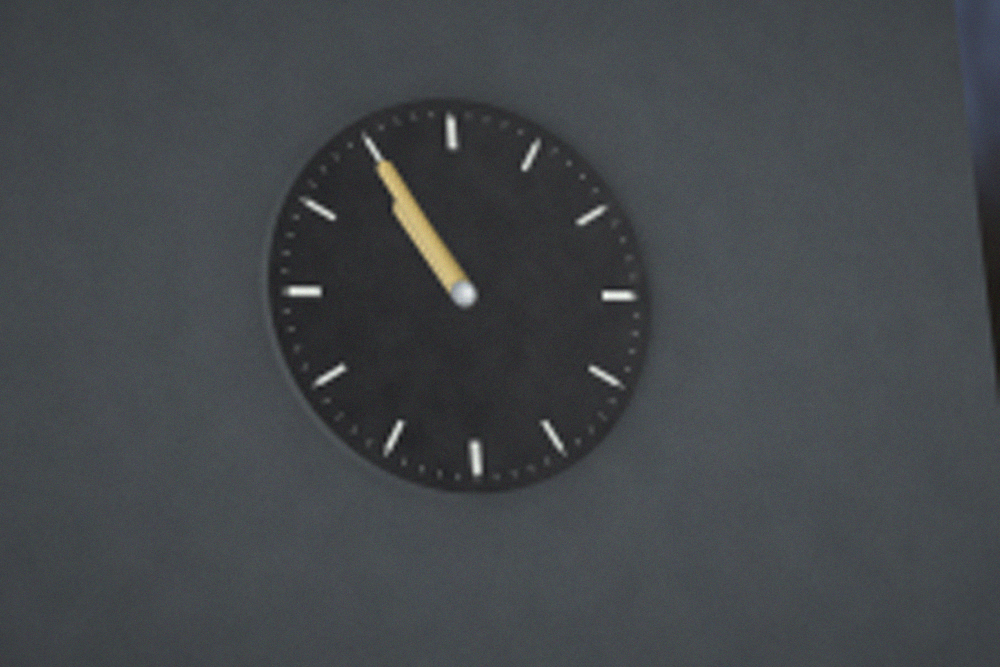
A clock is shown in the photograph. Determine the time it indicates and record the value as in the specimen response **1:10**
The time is **10:55**
